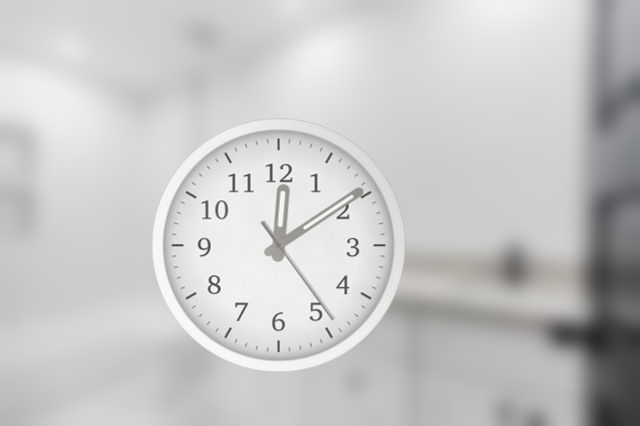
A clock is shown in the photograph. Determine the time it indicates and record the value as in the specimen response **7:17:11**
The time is **12:09:24**
